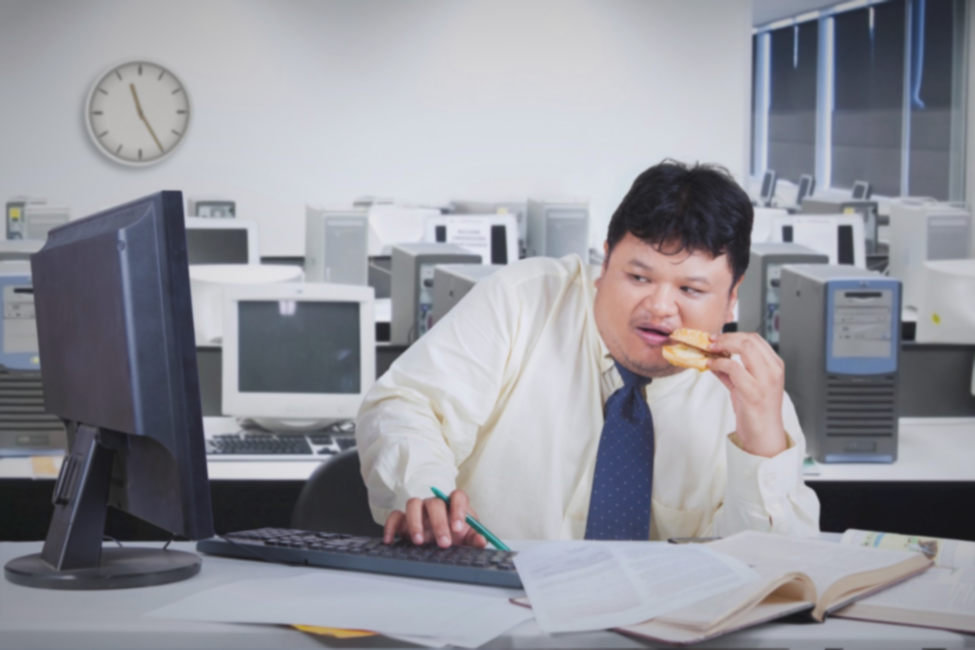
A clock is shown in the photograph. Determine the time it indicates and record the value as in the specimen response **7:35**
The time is **11:25**
